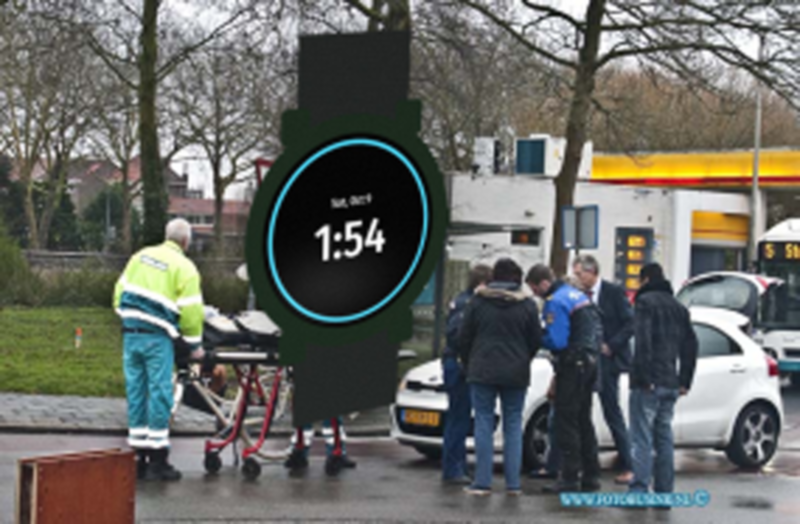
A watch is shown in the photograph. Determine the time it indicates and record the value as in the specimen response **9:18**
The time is **1:54**
